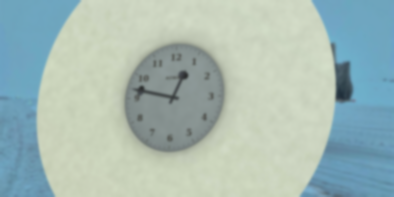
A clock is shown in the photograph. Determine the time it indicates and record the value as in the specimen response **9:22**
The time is **12:47**
